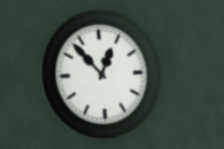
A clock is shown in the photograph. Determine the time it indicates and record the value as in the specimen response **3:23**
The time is **12:53**
